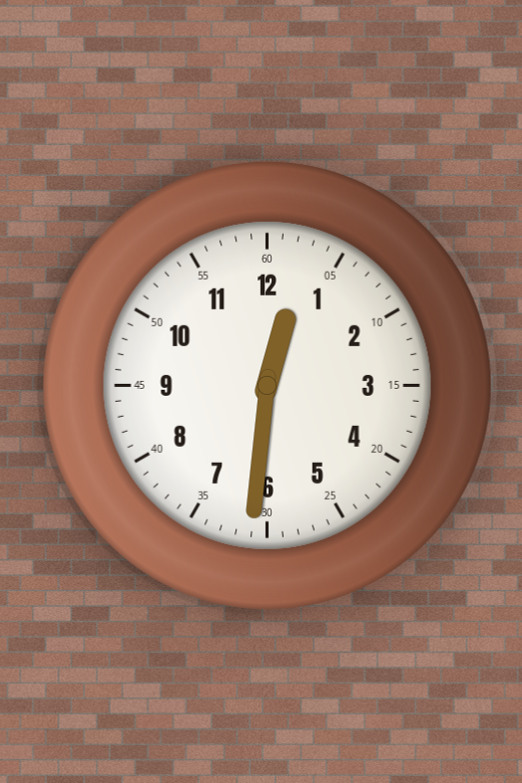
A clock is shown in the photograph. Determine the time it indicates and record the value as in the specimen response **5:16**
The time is **12:31**
